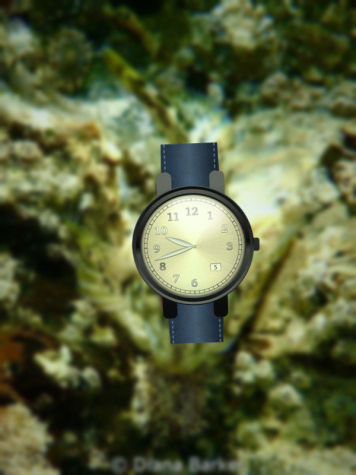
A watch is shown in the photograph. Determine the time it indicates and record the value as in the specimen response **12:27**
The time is **9:42**
